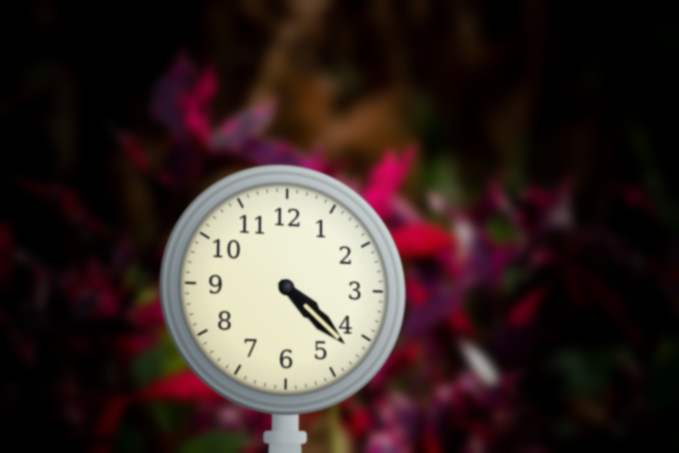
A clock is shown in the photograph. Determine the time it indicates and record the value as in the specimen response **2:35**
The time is **4:22**
